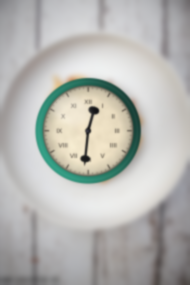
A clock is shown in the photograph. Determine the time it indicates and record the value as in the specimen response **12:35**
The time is **12:31**
